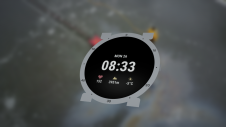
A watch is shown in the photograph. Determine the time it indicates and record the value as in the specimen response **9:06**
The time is **8:33**
